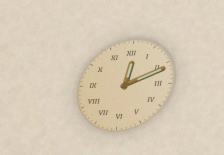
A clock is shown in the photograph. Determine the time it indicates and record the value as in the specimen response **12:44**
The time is **12:11**
